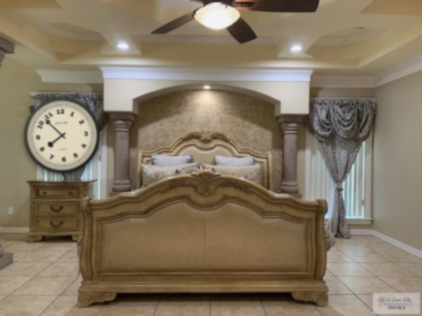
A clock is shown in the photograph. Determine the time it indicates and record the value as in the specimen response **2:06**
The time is **7:53**
